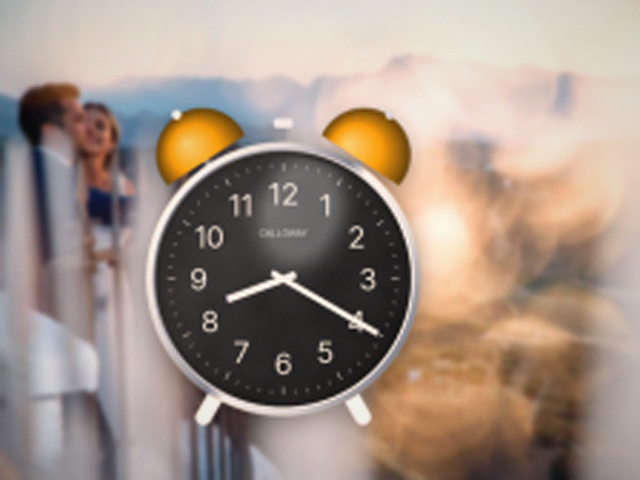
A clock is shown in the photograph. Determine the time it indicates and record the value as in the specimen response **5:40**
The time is **8:20**
